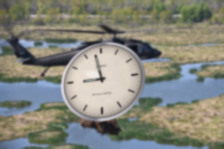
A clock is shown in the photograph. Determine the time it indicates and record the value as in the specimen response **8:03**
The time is **8:58**
